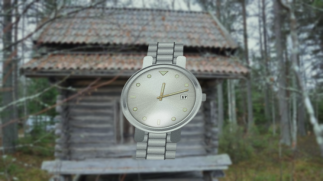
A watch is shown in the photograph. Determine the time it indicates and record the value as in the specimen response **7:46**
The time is **12:12**
